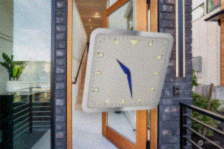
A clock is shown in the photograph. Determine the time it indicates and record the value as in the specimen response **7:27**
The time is **10:27**
